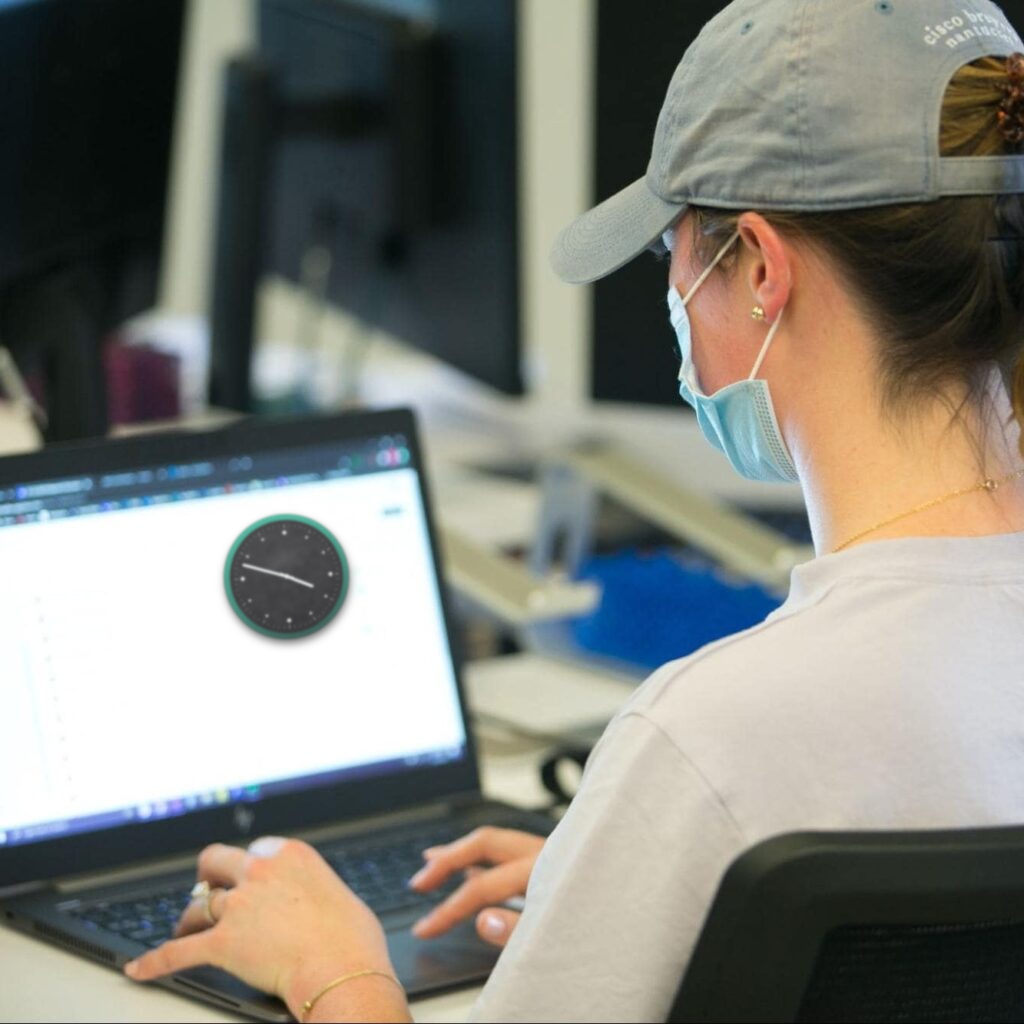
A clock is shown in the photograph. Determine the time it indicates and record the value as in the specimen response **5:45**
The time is **3:48**
